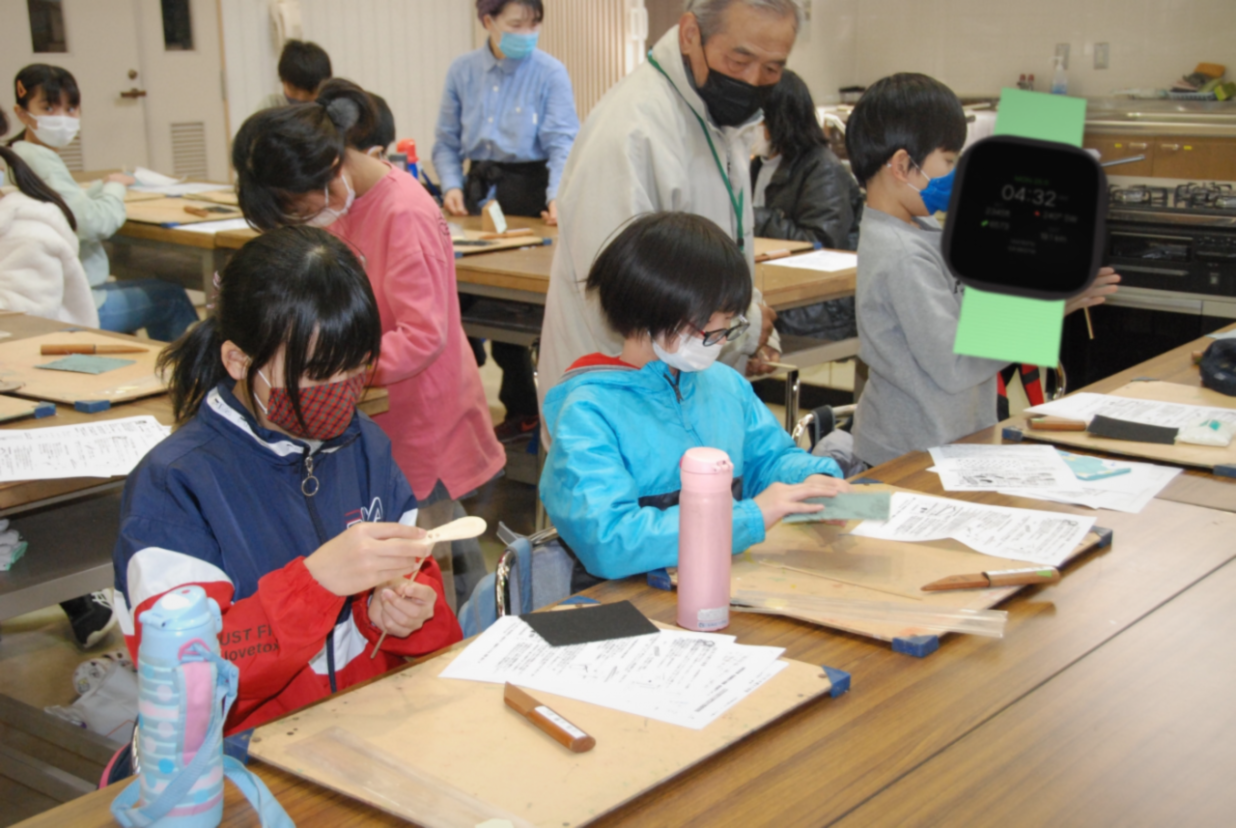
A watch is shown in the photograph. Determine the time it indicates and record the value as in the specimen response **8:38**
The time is **4:32**
